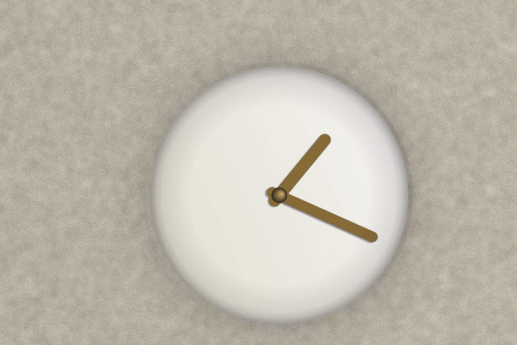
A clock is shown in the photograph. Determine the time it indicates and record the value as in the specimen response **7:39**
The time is **1:19**
